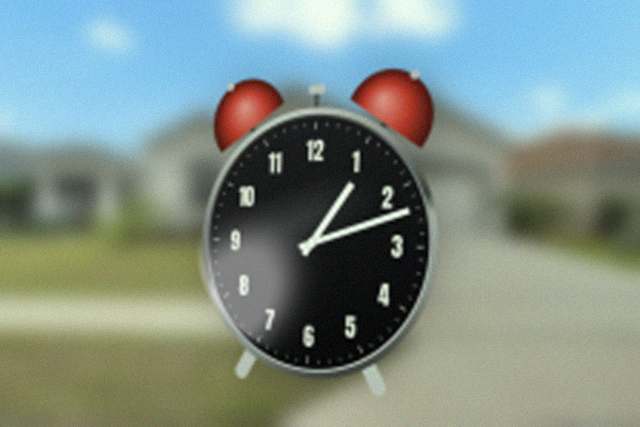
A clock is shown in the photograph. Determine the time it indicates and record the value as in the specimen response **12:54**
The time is **1:12**
